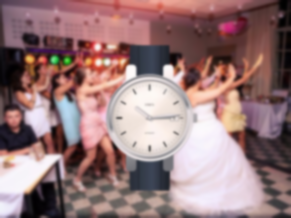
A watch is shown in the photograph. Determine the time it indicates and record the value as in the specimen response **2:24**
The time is **10:14**
